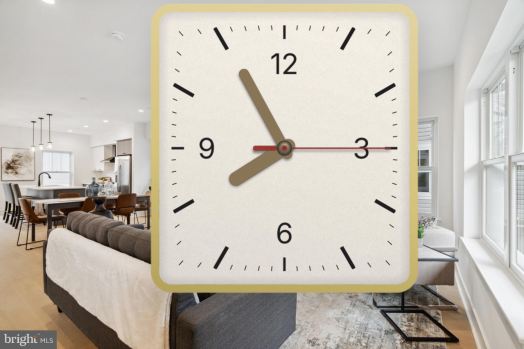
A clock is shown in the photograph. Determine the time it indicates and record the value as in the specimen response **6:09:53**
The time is **7:55:15**
